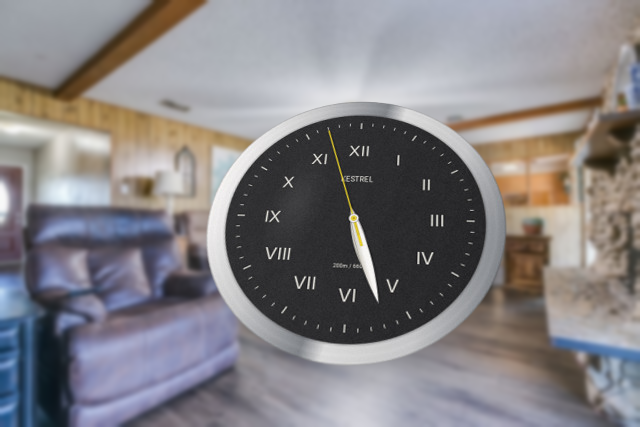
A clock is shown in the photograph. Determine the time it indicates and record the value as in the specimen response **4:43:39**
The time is **5:26:57**
